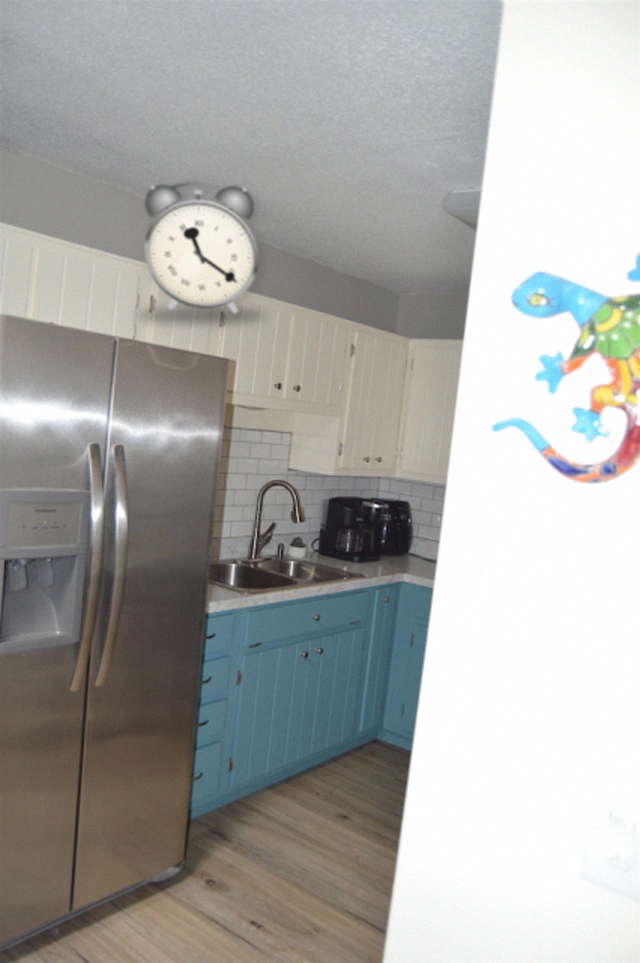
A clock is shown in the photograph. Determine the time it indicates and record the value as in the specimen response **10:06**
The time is **11:21**
